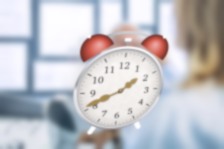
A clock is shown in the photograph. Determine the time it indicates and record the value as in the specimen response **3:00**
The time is **1:41**
